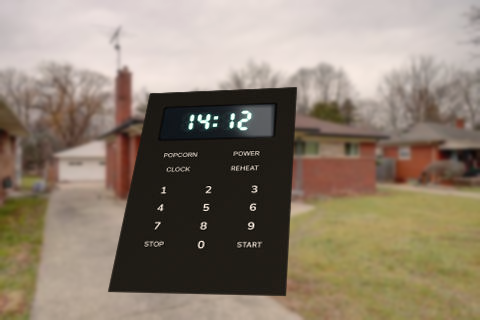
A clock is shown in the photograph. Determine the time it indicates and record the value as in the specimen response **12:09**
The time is **14:12**
